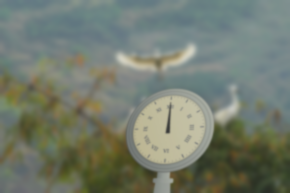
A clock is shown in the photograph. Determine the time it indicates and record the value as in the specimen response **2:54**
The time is **12:00**
